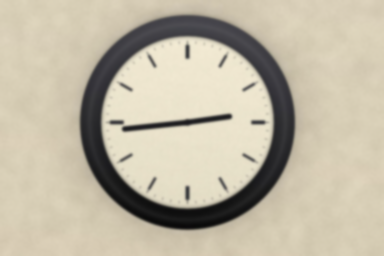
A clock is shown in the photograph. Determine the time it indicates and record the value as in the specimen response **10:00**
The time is **2:44**
